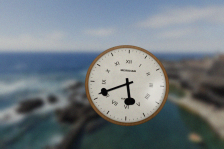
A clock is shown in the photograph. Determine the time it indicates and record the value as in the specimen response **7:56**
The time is **5:41**
